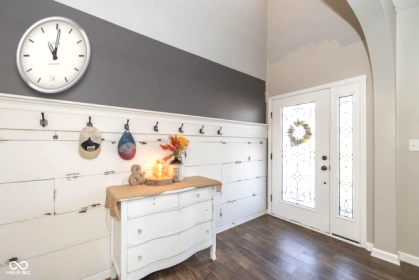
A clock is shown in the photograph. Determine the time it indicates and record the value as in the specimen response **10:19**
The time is **11:01**
